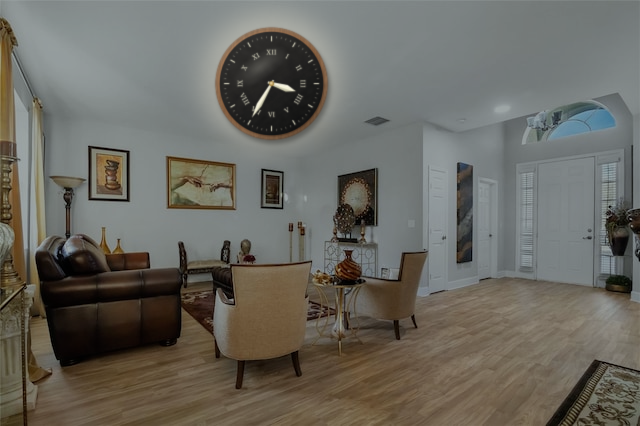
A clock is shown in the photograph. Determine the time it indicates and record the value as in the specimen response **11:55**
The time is **3:35**
